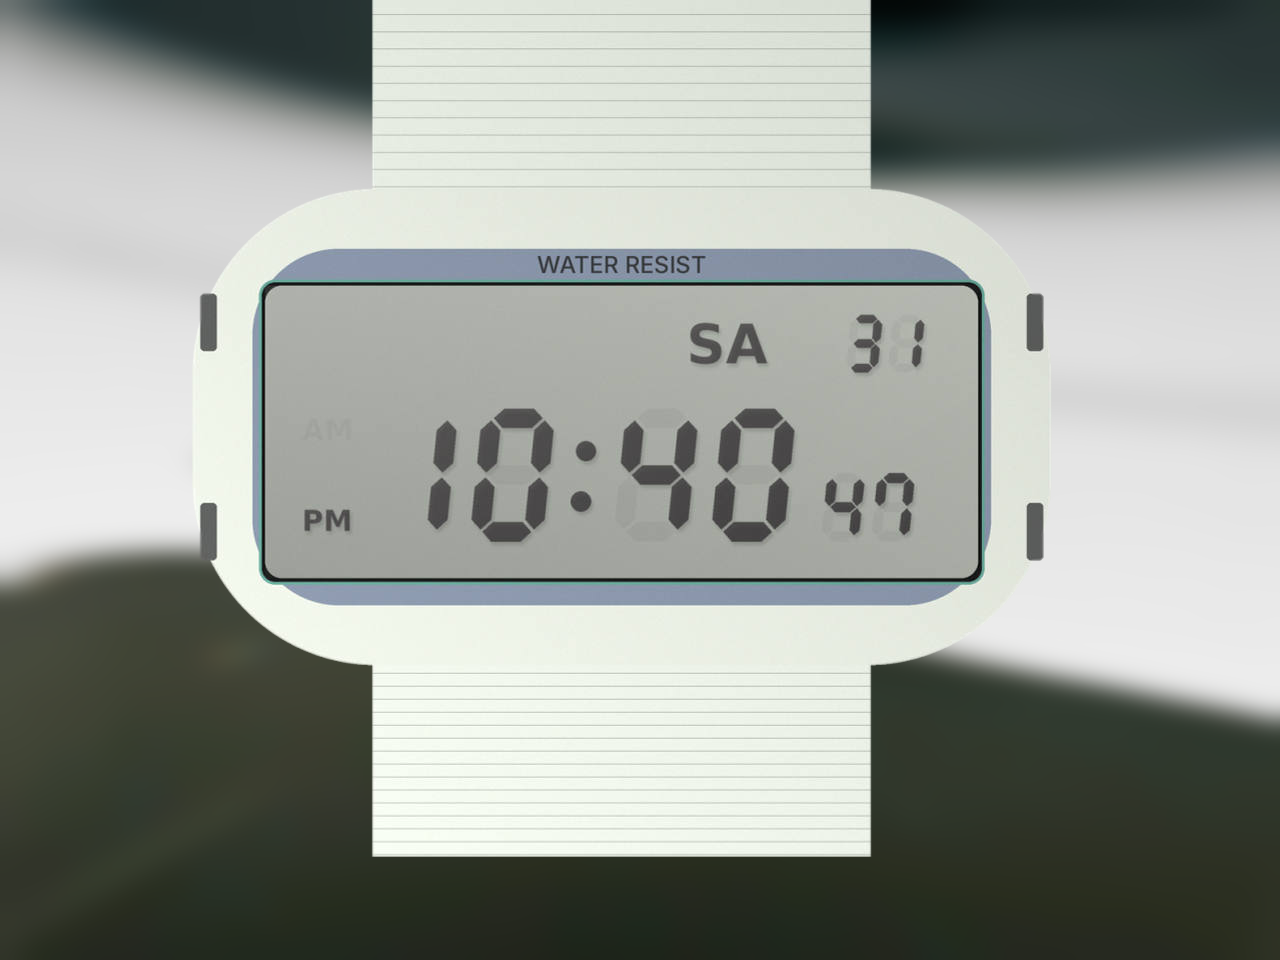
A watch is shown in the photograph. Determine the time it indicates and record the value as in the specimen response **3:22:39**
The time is **10:40:47**
